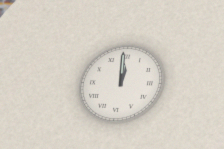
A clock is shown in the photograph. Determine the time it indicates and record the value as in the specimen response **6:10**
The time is **11:59**
